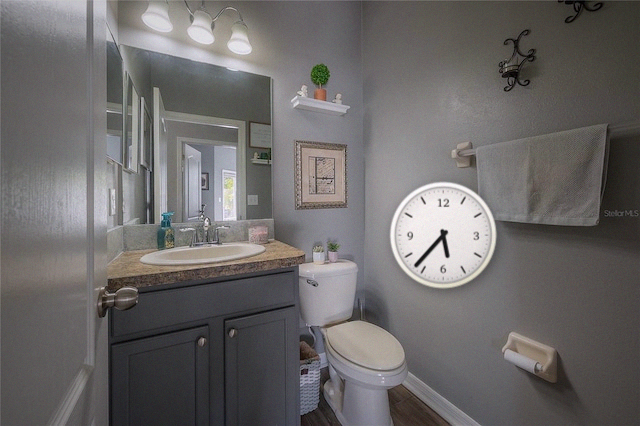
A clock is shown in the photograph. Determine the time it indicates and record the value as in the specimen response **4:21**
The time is **5:37**
